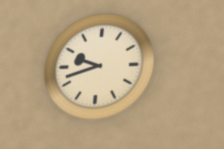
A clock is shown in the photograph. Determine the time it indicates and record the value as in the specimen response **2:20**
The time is **9:42**
